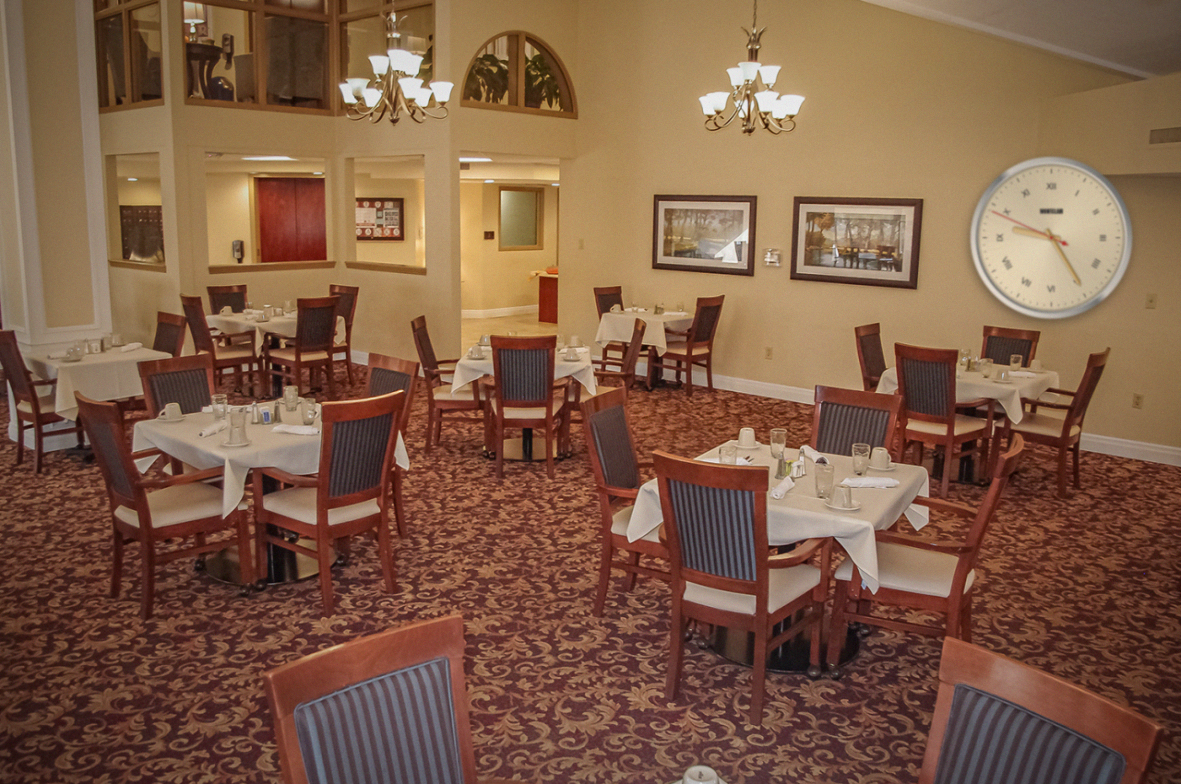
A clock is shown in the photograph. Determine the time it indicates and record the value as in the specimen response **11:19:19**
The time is **9:24:49**
